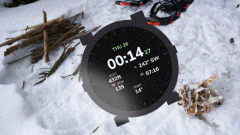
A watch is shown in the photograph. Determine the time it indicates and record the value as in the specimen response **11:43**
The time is **0:14**
